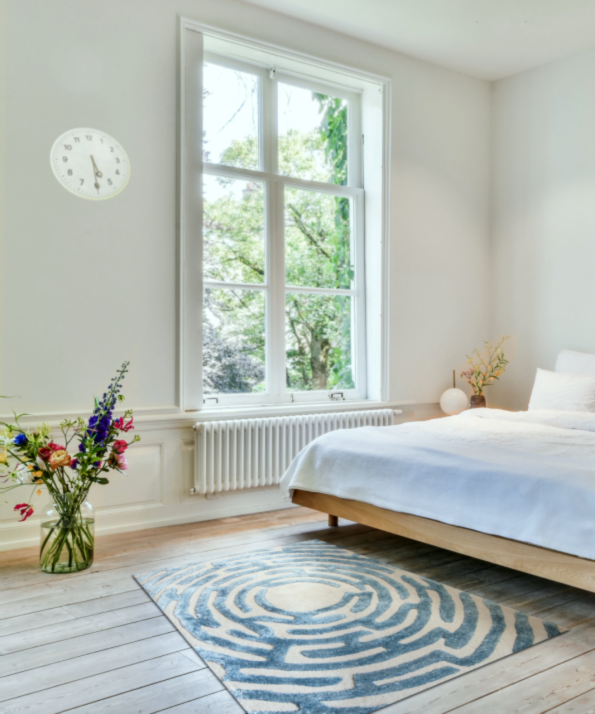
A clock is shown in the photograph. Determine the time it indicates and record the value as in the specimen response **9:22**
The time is **5:30**
